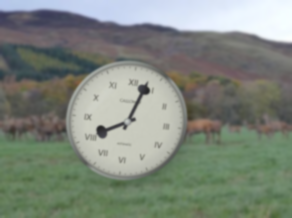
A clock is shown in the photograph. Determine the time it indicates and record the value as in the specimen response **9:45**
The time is **8:03**
